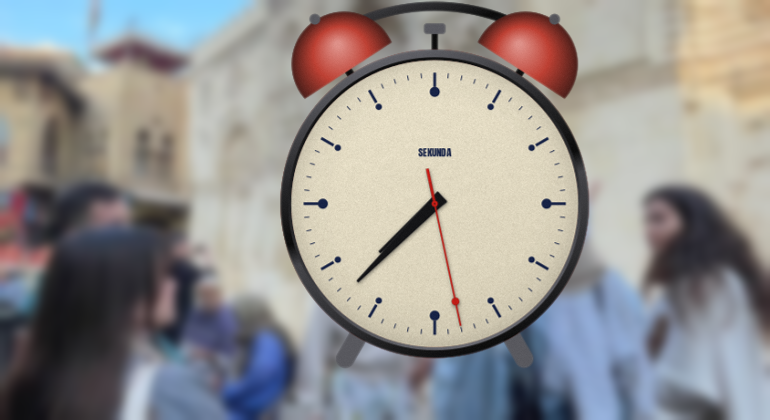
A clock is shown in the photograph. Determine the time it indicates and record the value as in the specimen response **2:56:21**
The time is **7:37:28**
